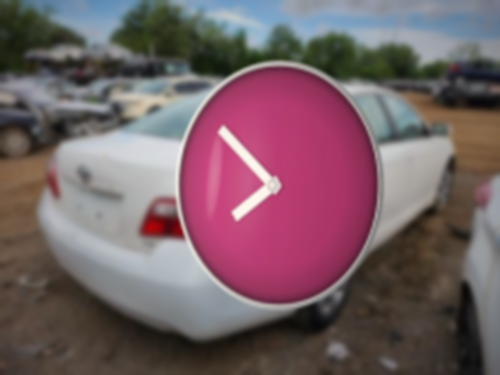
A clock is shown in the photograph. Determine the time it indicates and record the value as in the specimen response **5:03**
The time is **7:52**
